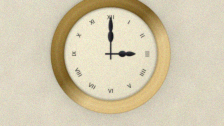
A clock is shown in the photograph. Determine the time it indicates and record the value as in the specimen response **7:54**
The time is **3:00**
